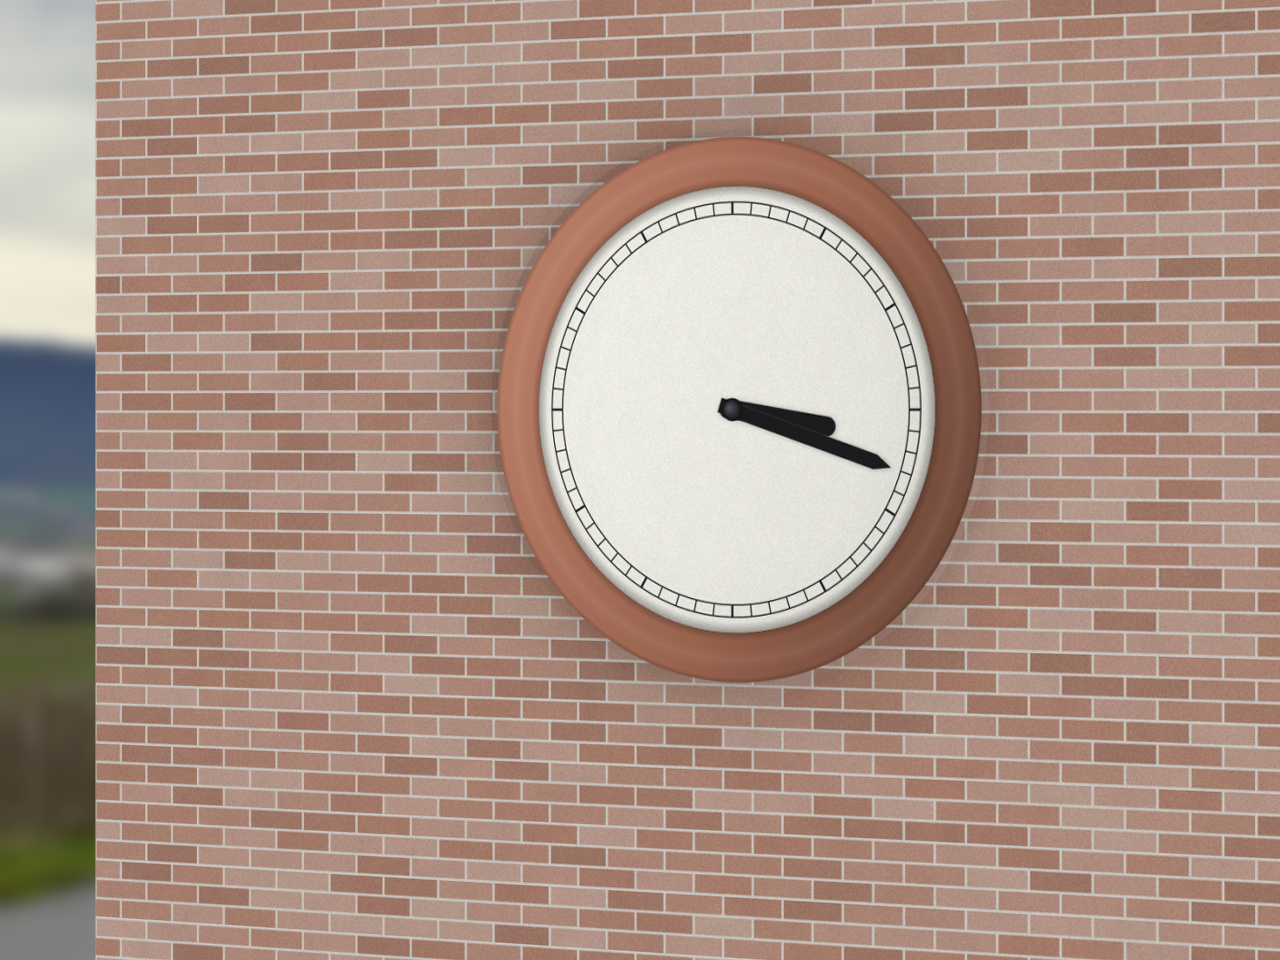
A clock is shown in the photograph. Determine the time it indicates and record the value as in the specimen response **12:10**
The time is **3:18**
